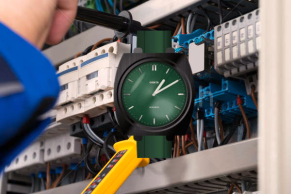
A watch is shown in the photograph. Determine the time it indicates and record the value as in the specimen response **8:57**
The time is **1:10**
